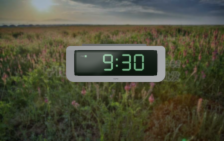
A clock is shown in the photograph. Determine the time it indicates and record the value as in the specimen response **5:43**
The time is **9:30**
